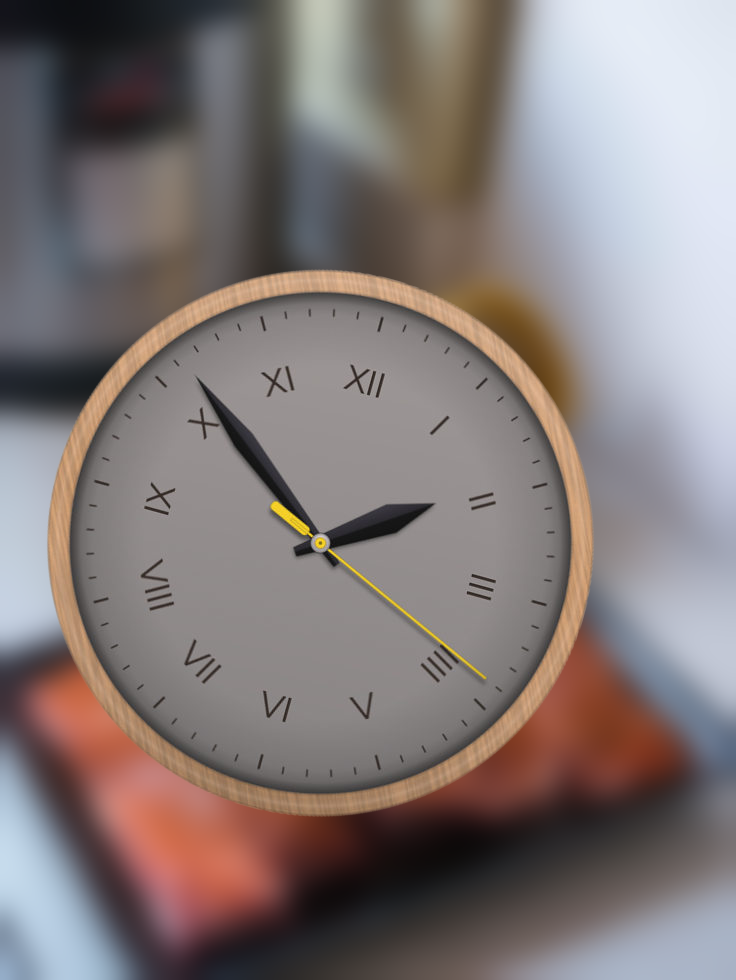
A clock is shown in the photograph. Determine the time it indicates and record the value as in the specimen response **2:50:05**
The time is **1:51:19**
